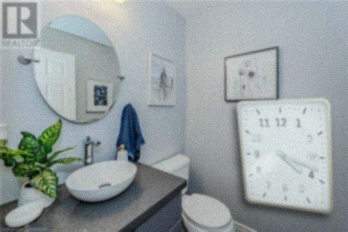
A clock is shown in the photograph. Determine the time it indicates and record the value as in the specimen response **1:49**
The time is **4:18**
